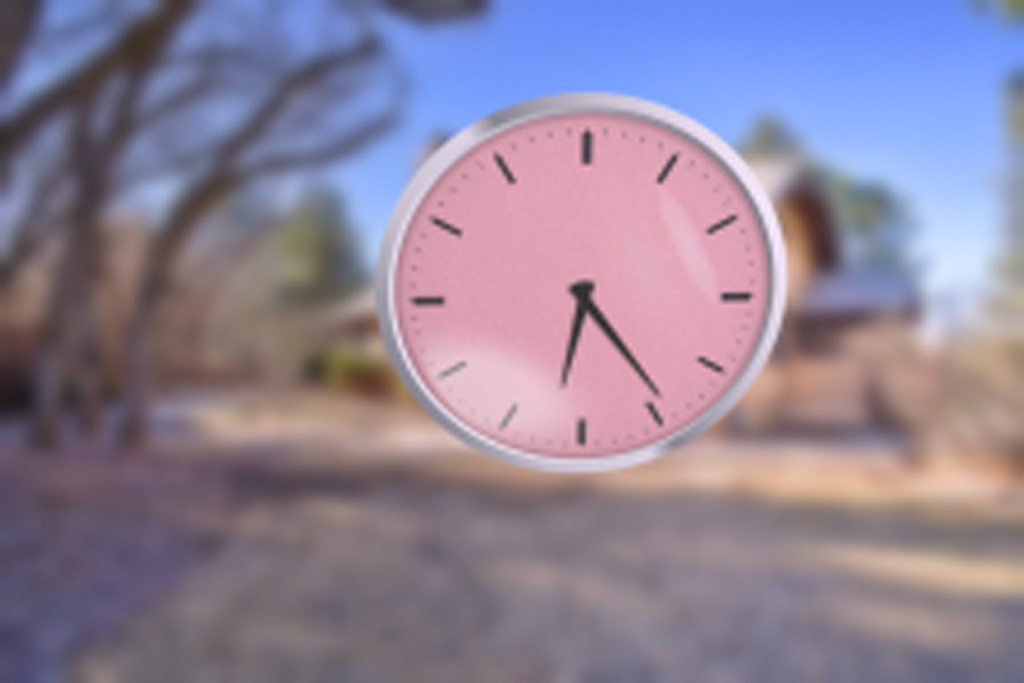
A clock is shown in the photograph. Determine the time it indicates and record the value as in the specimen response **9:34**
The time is **6:24**
